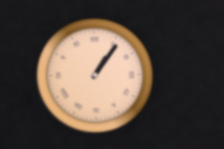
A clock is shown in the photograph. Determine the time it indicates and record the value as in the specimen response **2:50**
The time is **1:06**
